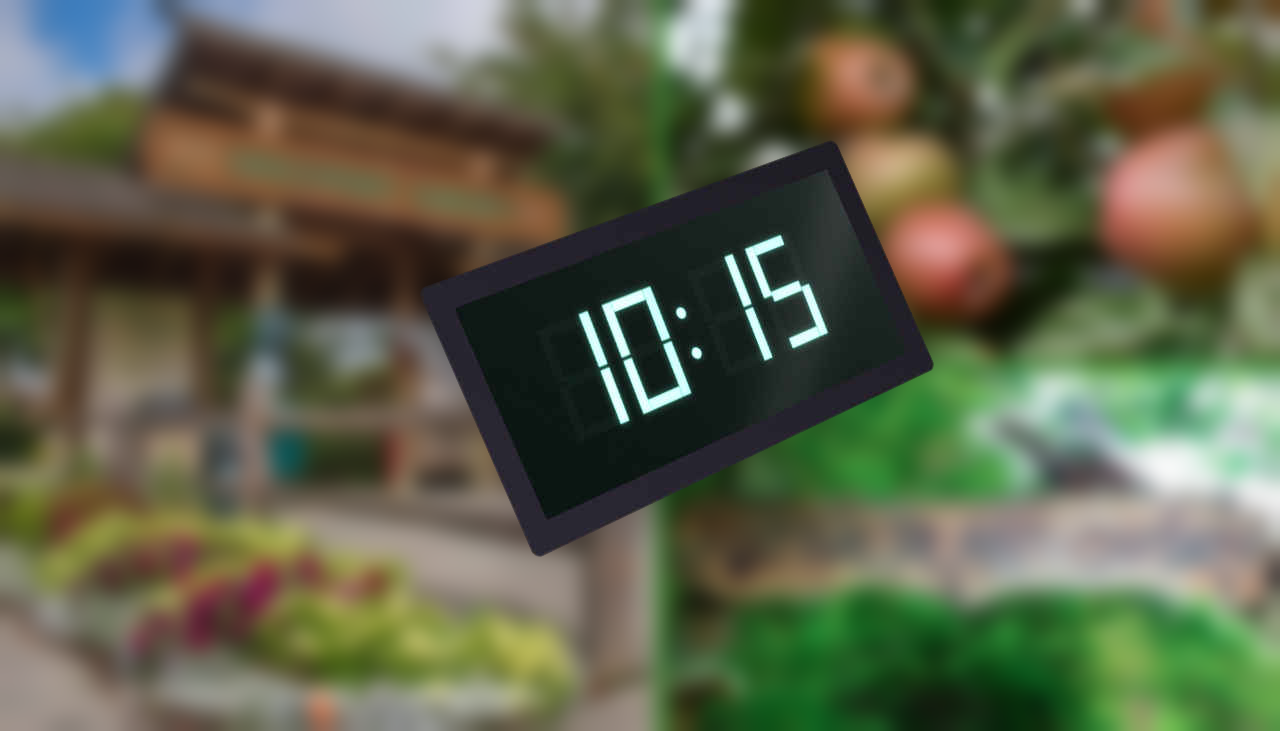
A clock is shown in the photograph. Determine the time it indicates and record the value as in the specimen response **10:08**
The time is **10:15**
